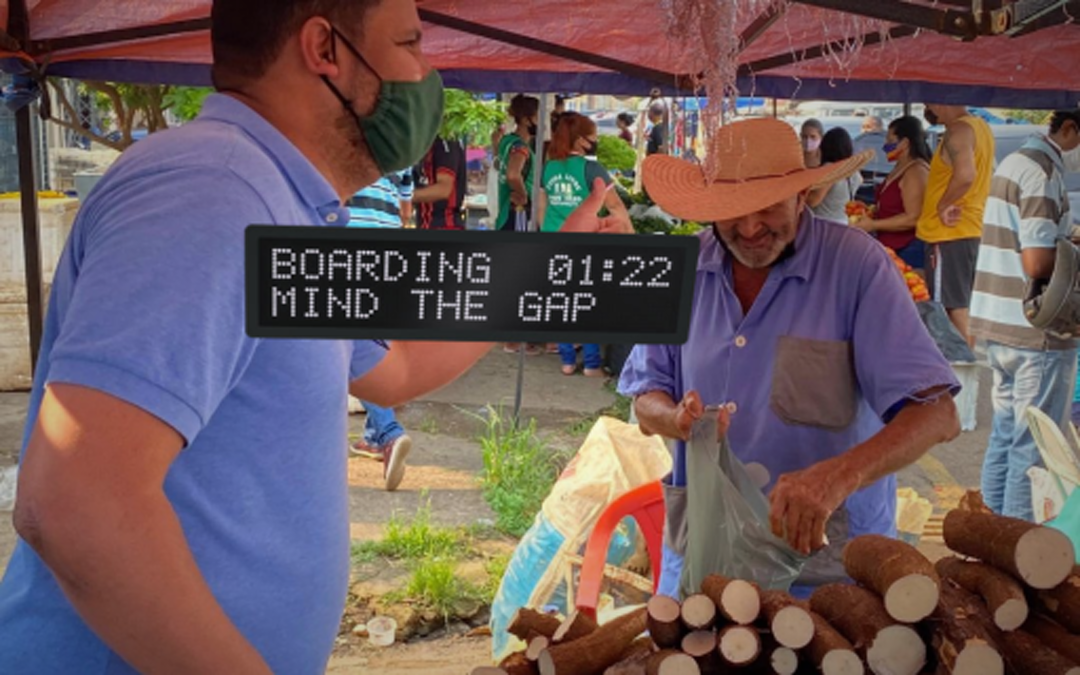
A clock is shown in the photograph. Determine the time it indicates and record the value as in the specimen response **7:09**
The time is **1:22**
